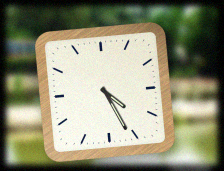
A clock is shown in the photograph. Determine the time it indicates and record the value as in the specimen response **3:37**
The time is **4:26**
